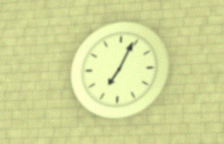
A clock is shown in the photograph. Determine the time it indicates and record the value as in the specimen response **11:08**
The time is **7:04**
